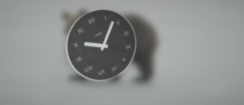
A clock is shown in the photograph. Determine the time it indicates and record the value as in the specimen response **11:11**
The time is **10:08**
